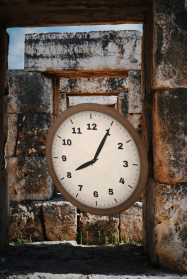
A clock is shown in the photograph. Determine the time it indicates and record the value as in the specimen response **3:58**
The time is **8:05**
